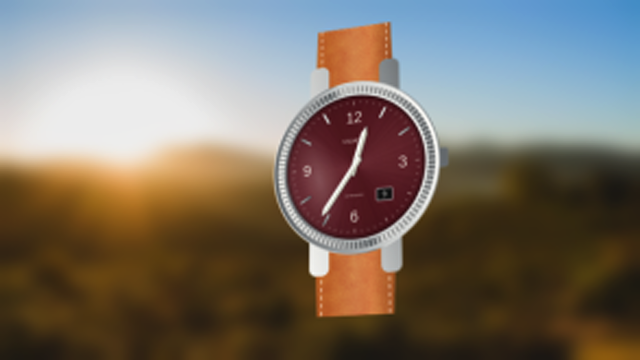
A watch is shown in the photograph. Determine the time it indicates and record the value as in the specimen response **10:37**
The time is **12:36**
